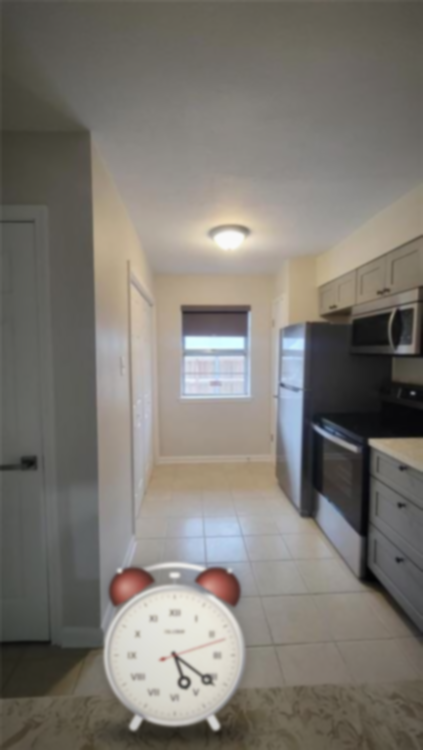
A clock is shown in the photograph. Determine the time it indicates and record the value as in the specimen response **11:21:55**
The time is **5:21:12**
